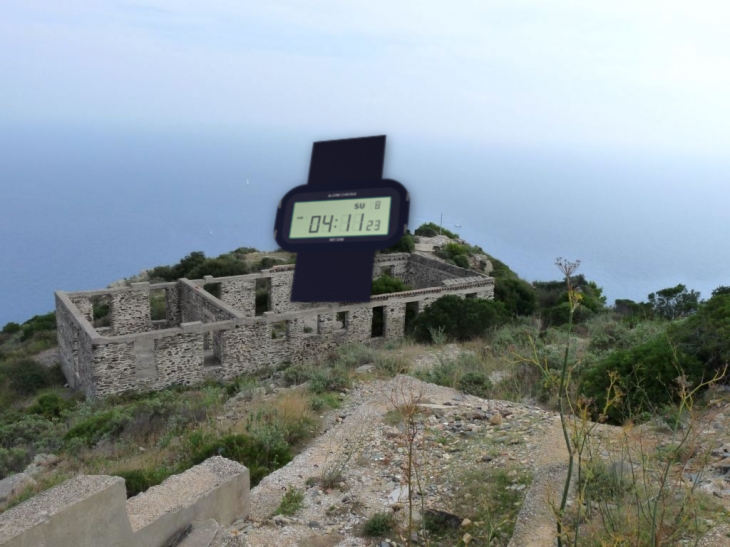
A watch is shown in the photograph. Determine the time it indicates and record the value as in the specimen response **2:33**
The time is **4:11**
